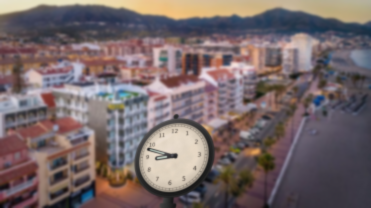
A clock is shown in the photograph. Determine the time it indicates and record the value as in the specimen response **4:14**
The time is **8:48**
